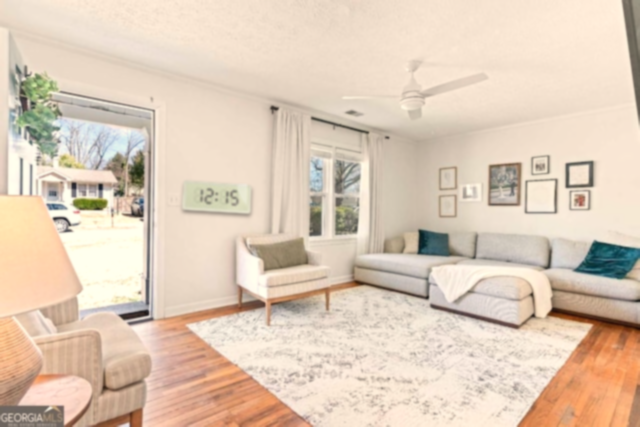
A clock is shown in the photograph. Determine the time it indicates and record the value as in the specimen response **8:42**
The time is **12:15**
